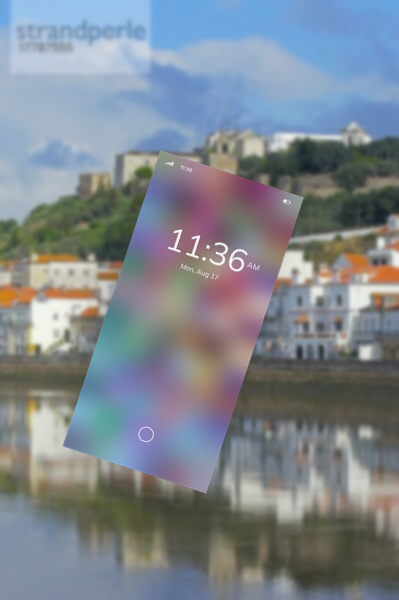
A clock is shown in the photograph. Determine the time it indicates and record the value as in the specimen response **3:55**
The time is **11:36**
